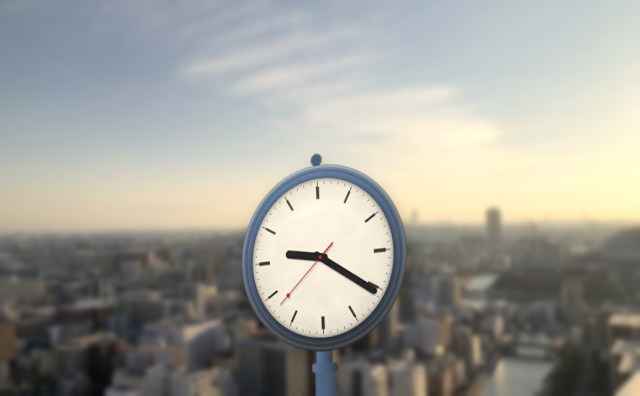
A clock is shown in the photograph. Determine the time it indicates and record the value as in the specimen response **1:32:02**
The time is **9:20:38**
